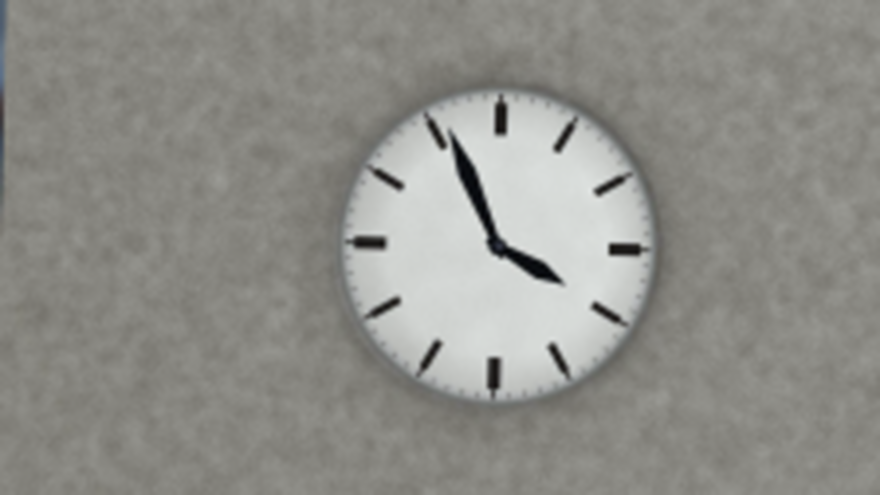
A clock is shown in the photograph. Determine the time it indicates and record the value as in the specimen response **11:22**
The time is **3:56**
